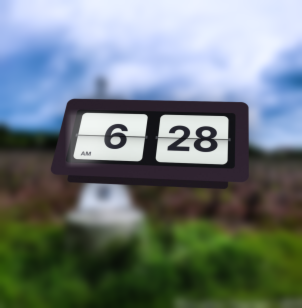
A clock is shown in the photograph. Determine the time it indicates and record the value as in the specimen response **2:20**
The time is **6:28**
